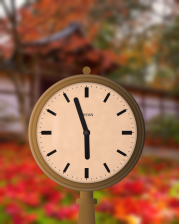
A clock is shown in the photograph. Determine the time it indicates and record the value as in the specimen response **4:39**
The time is **5:57**
